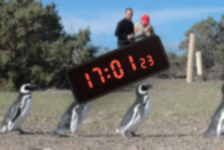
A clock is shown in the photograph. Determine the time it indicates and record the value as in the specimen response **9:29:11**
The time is **17:01:23**
